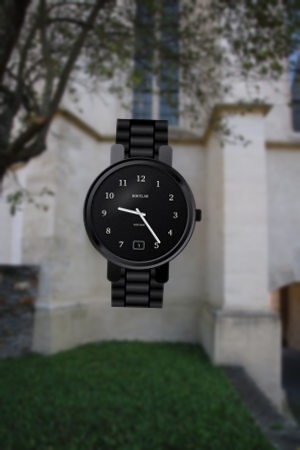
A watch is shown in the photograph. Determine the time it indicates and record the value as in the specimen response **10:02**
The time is **9:24**
